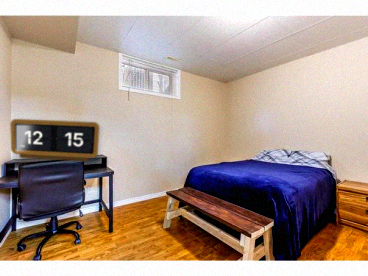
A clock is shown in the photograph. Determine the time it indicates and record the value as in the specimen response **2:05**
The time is **12:15**
